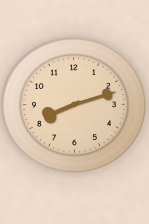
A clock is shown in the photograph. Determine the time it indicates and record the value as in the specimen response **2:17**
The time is **8:12**
